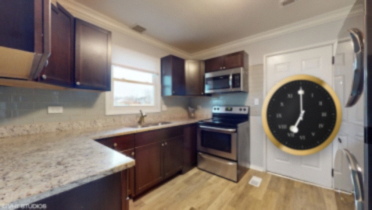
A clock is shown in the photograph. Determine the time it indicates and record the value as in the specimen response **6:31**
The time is **7:00**
